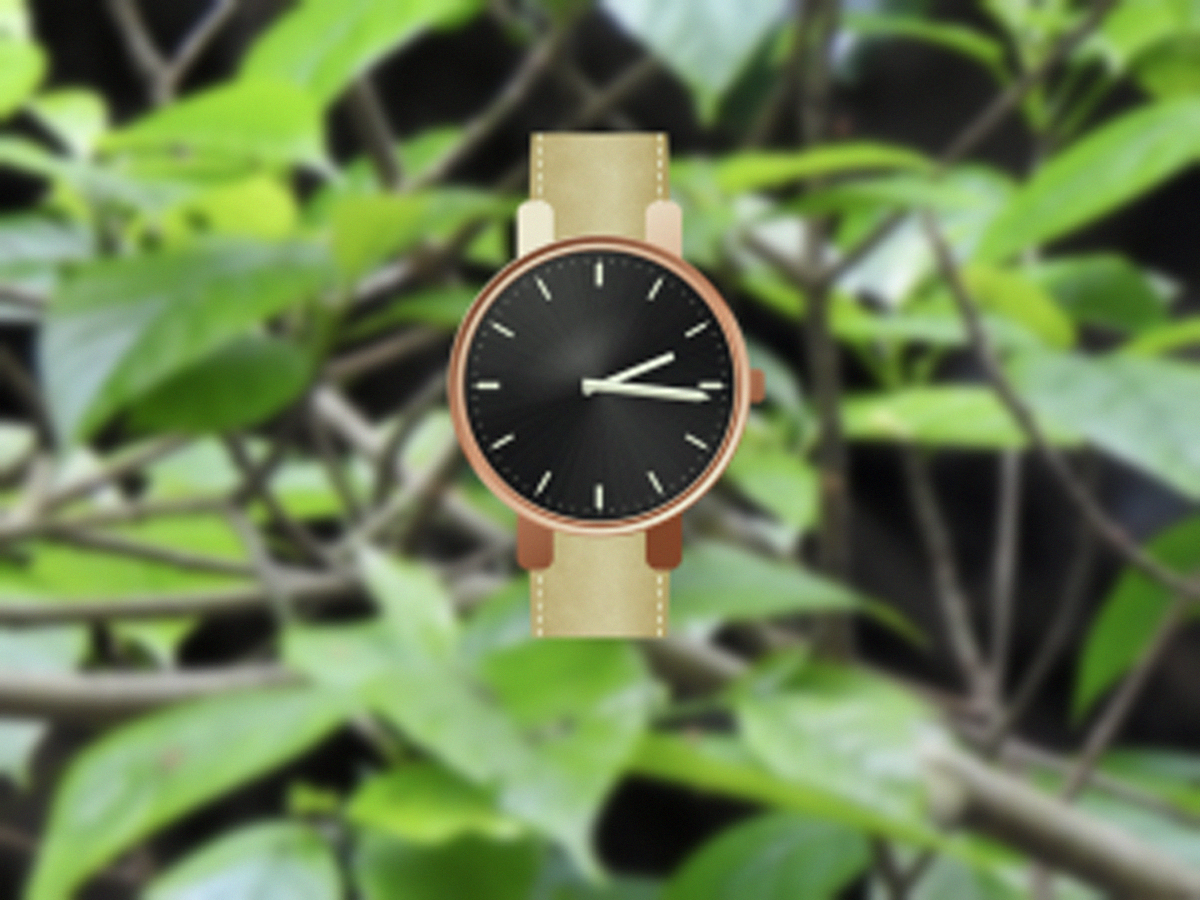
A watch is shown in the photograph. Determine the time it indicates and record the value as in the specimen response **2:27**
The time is **2:16**
